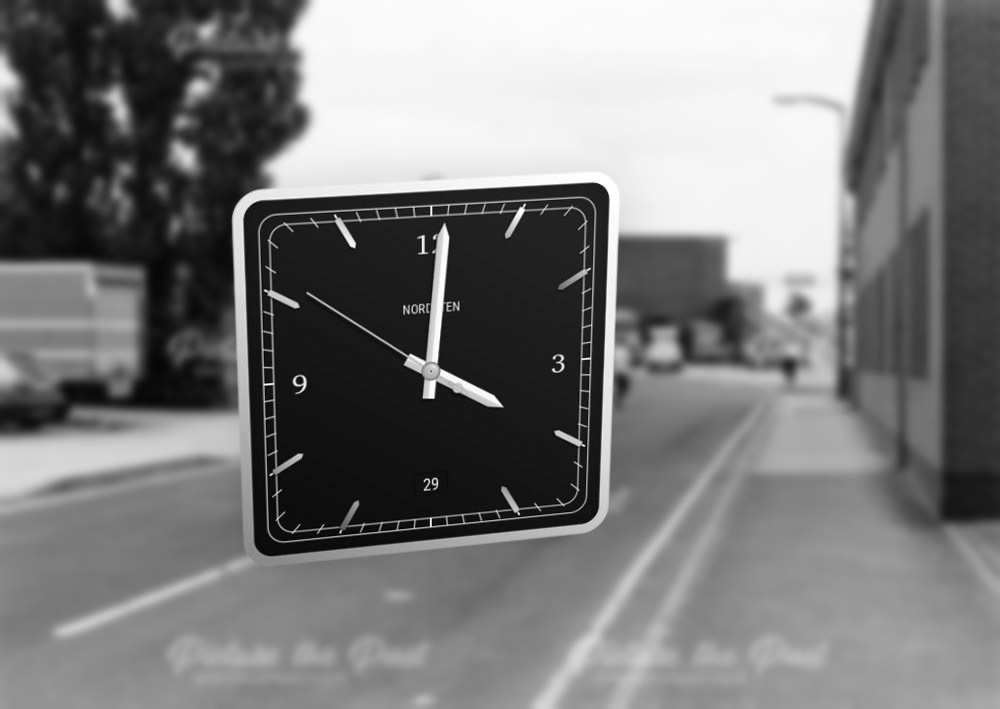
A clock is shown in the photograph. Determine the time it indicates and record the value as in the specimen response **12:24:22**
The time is **4:00:51**
